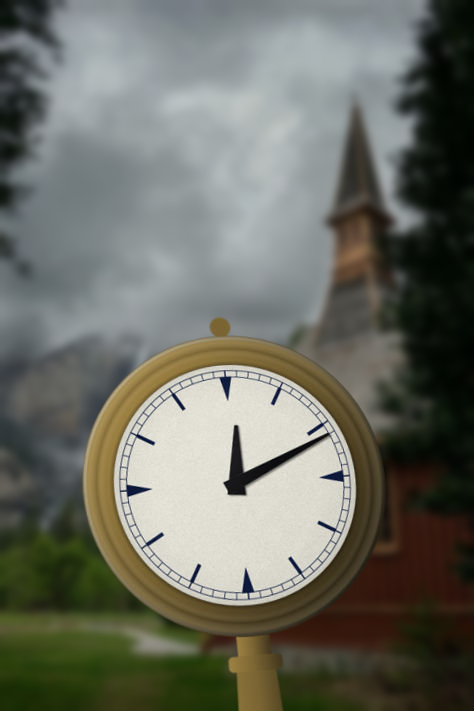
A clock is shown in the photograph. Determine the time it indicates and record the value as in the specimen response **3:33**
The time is **12:11**
